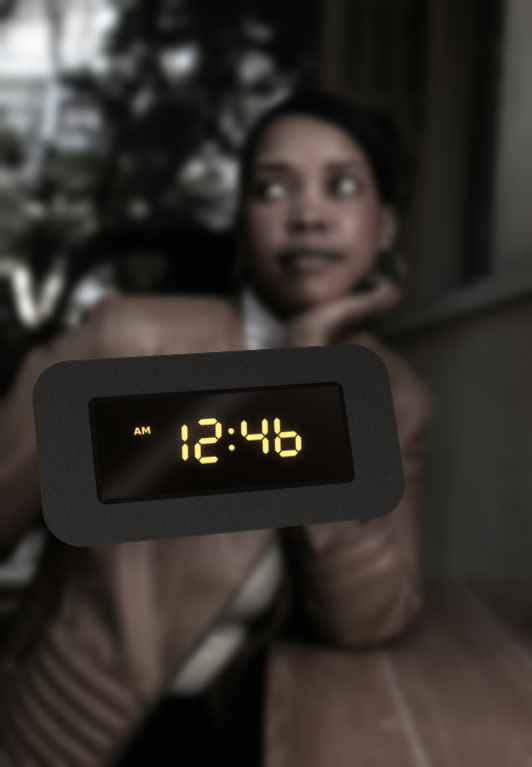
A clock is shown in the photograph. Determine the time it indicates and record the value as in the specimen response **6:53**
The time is **12:46**
